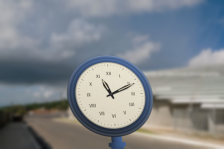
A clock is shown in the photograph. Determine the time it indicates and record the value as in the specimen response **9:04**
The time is **11:11**
